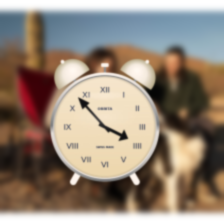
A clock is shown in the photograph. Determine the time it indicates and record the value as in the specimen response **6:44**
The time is **3:53**
